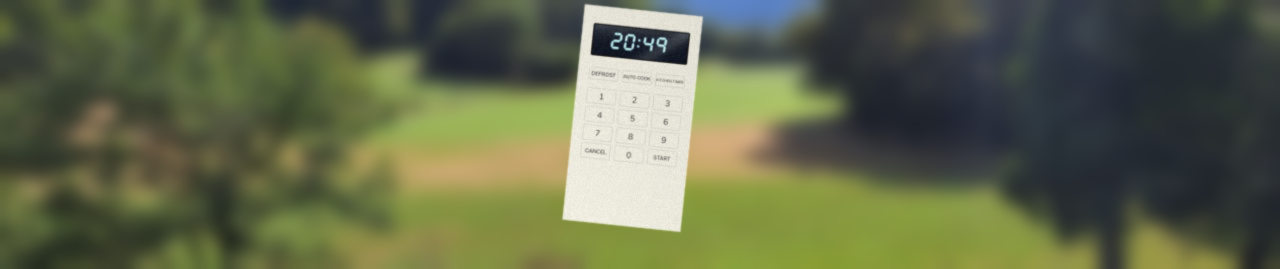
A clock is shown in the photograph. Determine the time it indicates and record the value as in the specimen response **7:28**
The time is **20:49**
